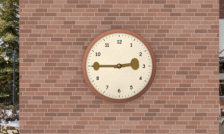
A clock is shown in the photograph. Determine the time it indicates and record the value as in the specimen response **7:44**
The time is **2:45**
